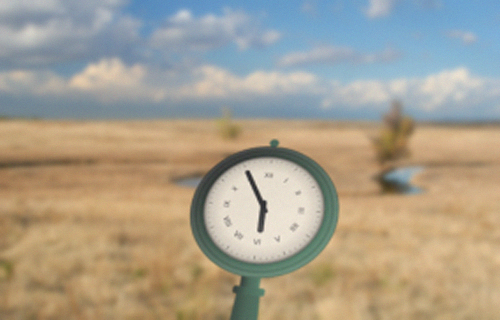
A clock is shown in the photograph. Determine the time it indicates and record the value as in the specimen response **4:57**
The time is **5:55**
